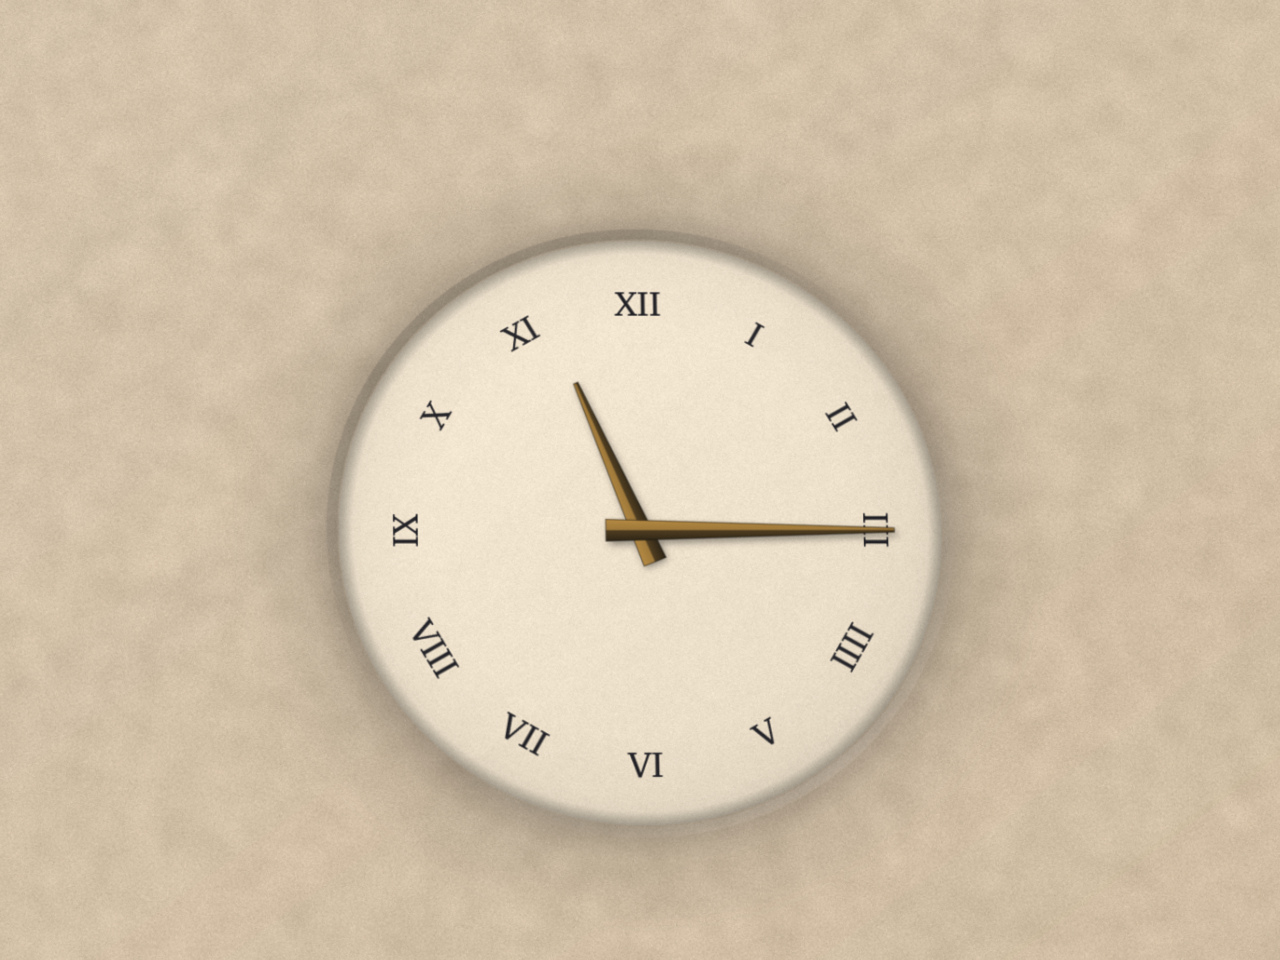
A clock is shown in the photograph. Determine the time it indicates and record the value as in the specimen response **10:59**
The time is **11:15**
